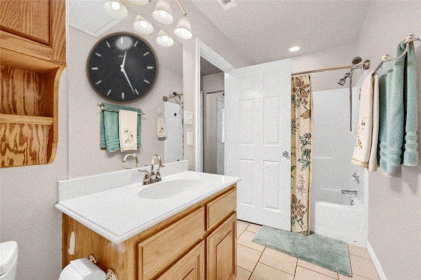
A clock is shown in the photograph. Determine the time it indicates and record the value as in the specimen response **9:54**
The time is **12:26**
